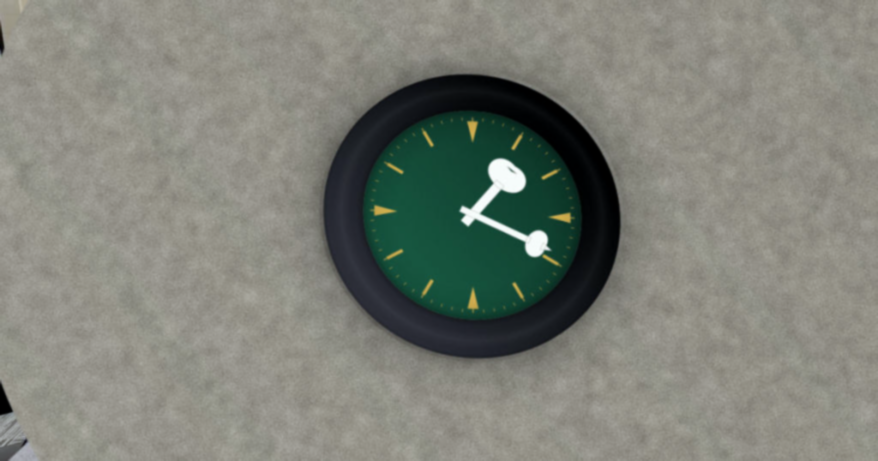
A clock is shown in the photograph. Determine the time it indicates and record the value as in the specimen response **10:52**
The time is **1:19**
